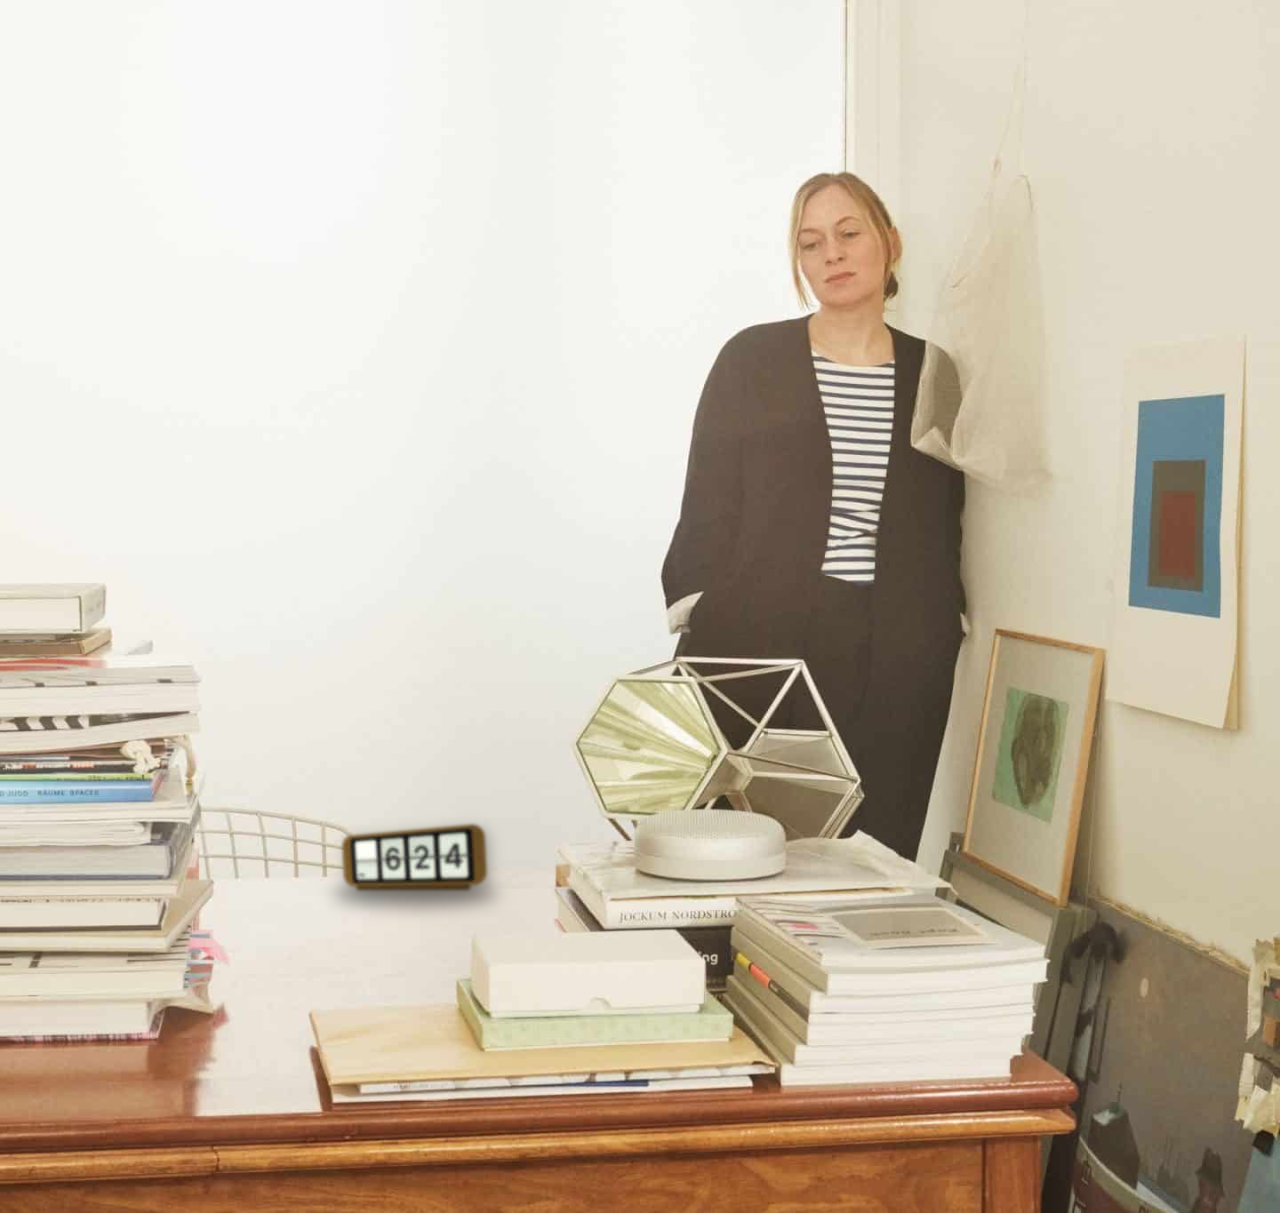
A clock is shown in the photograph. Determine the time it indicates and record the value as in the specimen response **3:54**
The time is **6:24**
